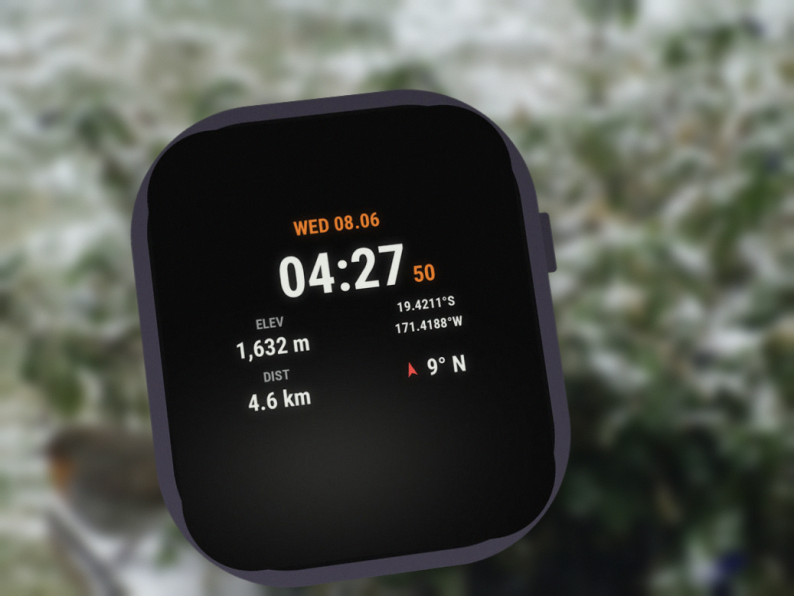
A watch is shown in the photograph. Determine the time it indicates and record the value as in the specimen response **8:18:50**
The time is **4:27:50**
